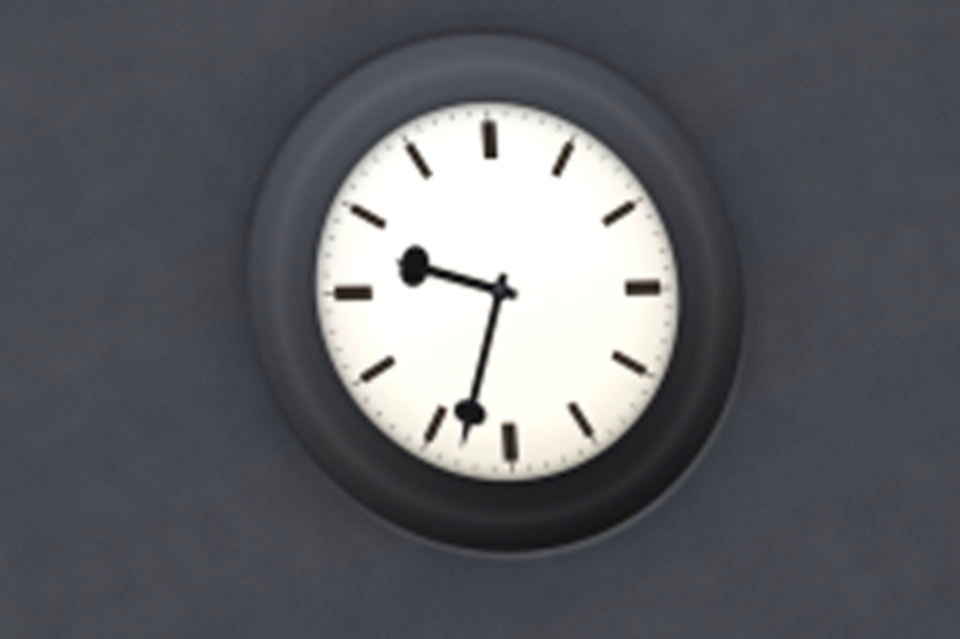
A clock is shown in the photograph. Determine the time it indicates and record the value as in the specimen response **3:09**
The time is **9:33**
